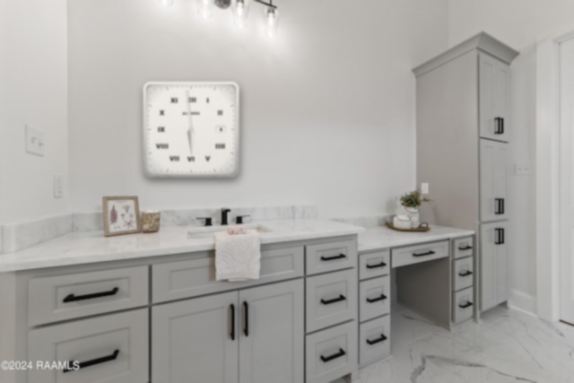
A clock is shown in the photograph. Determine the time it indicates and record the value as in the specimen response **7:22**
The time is **5:59**
